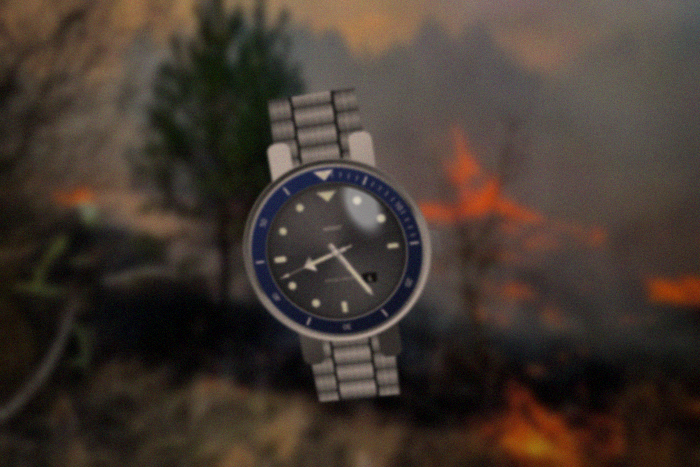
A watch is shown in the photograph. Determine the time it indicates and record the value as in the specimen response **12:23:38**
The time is **8:24:42**
